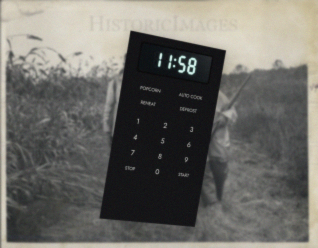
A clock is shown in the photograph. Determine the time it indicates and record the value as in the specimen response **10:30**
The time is **11:58**
